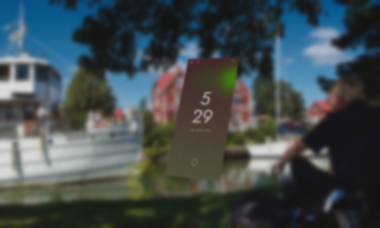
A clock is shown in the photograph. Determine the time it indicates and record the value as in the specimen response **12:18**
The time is **5:29**
